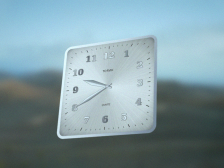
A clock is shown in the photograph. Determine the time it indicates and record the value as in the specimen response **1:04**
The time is **9:40**
